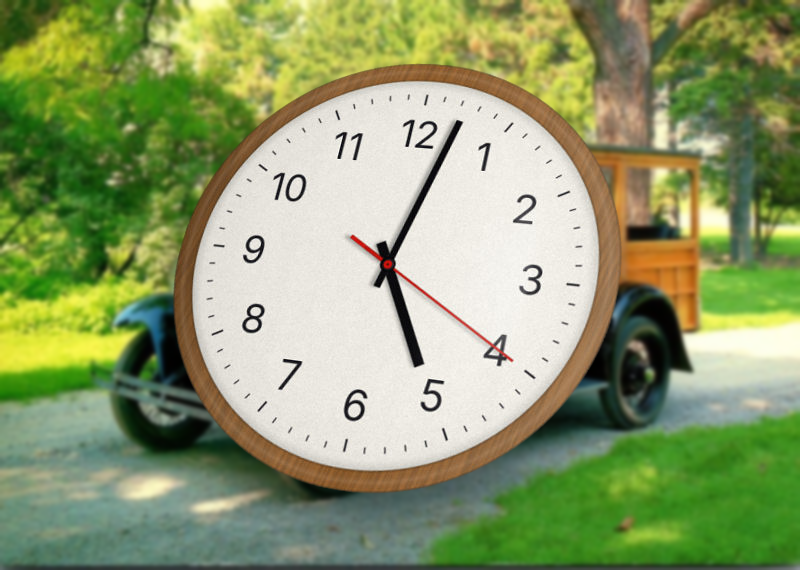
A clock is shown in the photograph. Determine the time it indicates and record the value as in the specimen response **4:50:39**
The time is **5:02:20**
